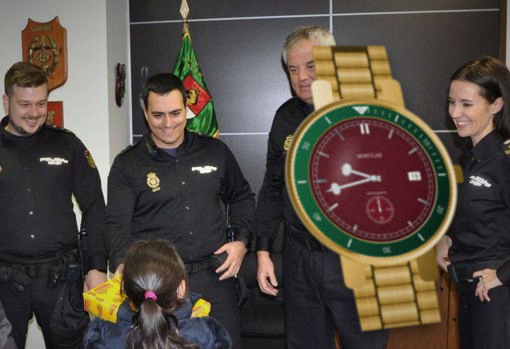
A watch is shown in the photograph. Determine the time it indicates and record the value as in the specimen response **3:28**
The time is **9:43**
